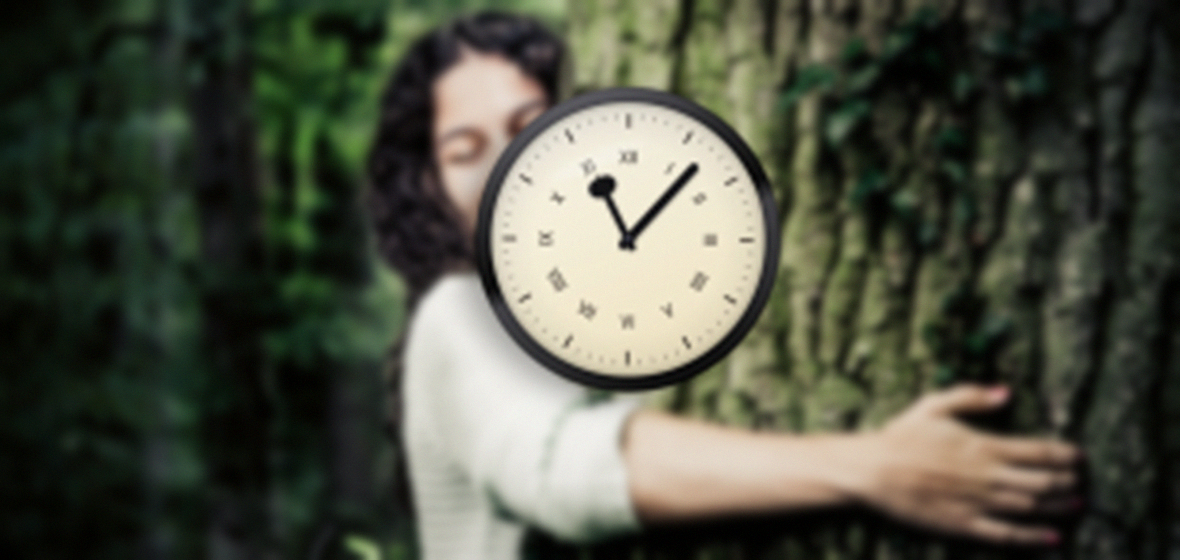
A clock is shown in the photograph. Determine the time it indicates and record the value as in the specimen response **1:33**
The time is **11:07**
